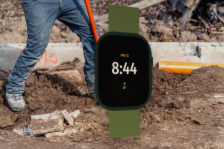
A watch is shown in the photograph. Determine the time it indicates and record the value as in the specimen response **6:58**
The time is **8:44**
